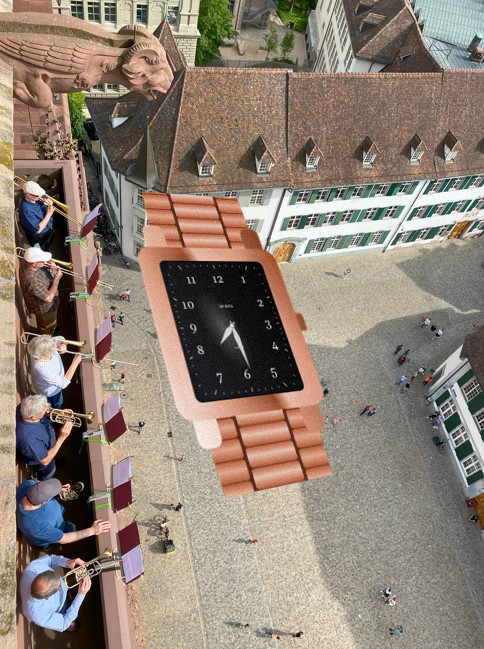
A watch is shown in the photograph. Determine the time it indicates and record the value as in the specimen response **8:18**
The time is **7:29**
